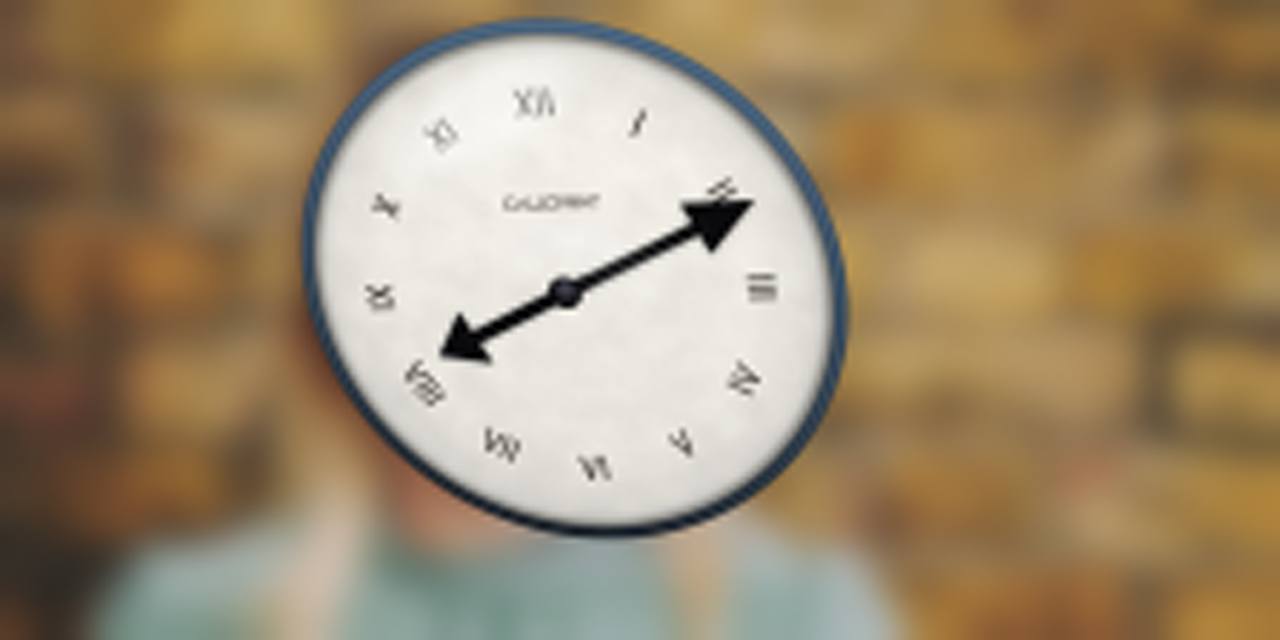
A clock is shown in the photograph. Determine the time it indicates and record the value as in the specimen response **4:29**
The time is **8:11**
